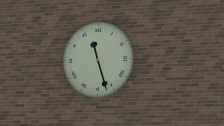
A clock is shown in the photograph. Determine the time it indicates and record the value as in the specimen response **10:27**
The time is **11:27**
